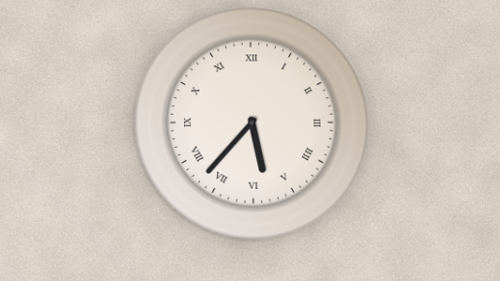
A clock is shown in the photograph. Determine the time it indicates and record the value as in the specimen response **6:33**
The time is **5:37**
